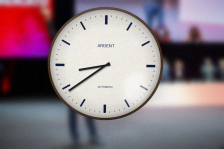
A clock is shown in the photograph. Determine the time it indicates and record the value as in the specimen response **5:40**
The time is **8:39**
